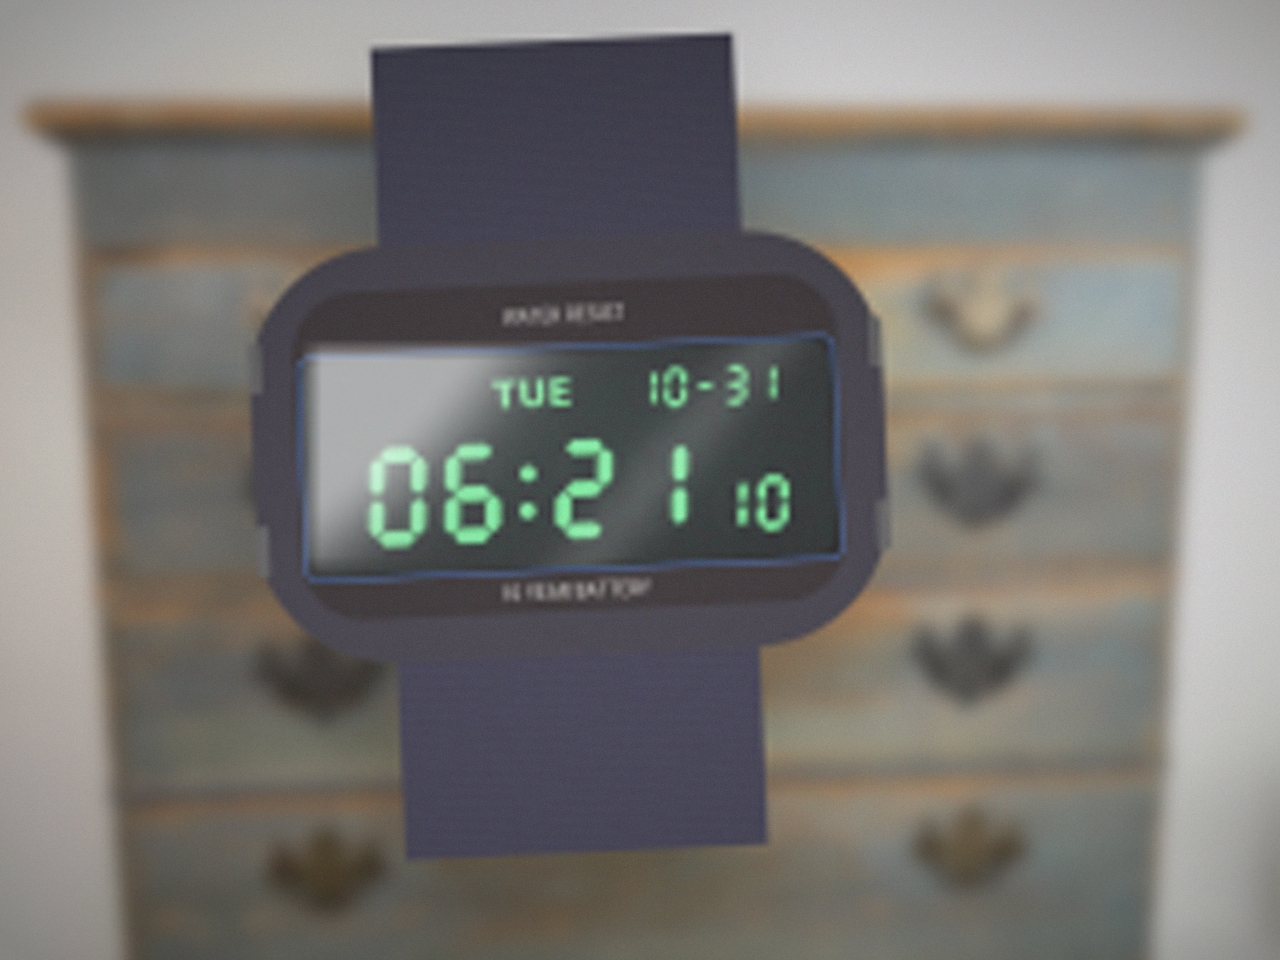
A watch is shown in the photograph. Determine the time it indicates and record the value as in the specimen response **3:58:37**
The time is **6:21:10**
